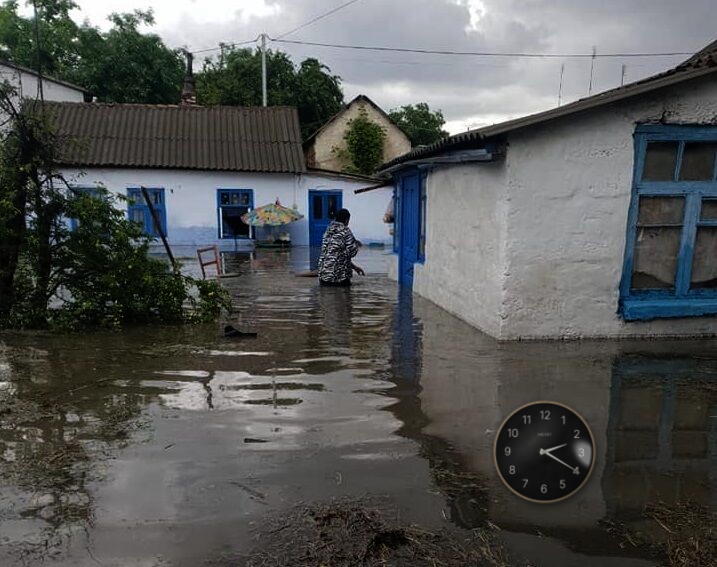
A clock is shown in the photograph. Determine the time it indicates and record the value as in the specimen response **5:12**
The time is **2:20**
